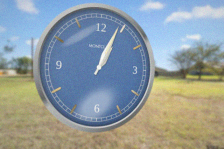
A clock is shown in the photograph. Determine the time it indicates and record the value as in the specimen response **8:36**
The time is **1:04**
